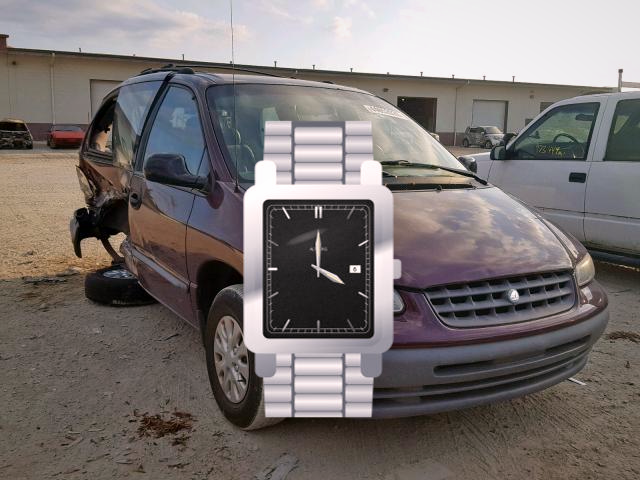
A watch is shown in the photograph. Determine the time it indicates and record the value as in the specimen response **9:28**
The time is **4:00**
